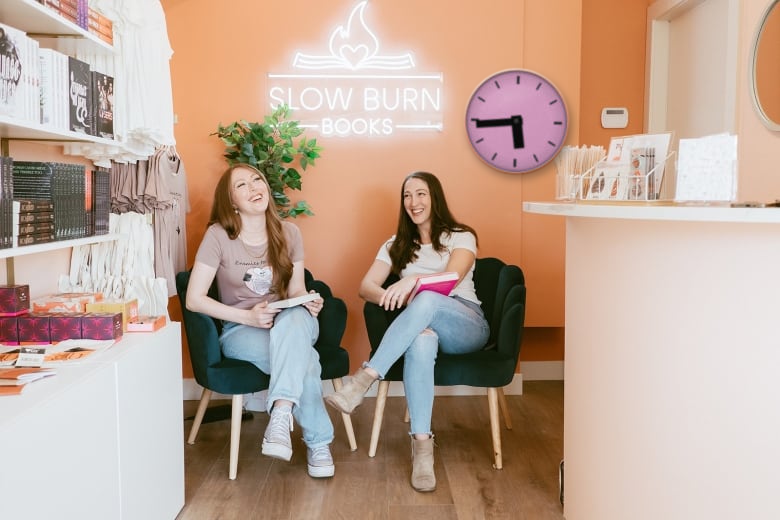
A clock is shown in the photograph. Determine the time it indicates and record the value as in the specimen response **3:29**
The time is **5:44**
